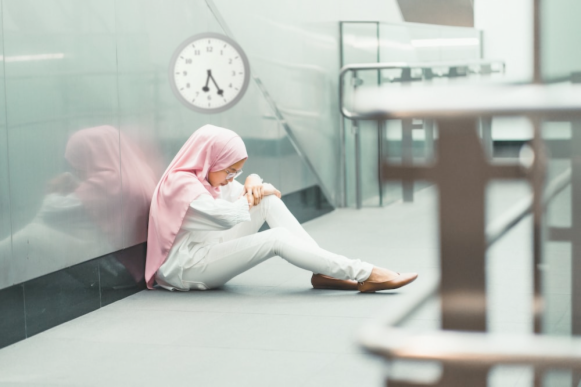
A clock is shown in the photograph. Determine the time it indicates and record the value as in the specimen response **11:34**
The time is **6:25**
